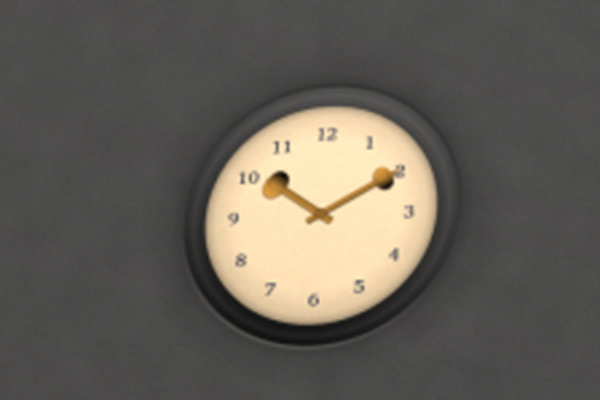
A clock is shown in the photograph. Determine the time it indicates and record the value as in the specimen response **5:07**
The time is **10:10**
